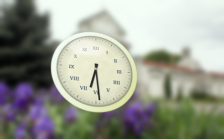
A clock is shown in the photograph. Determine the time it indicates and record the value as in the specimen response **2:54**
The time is **6:29**
